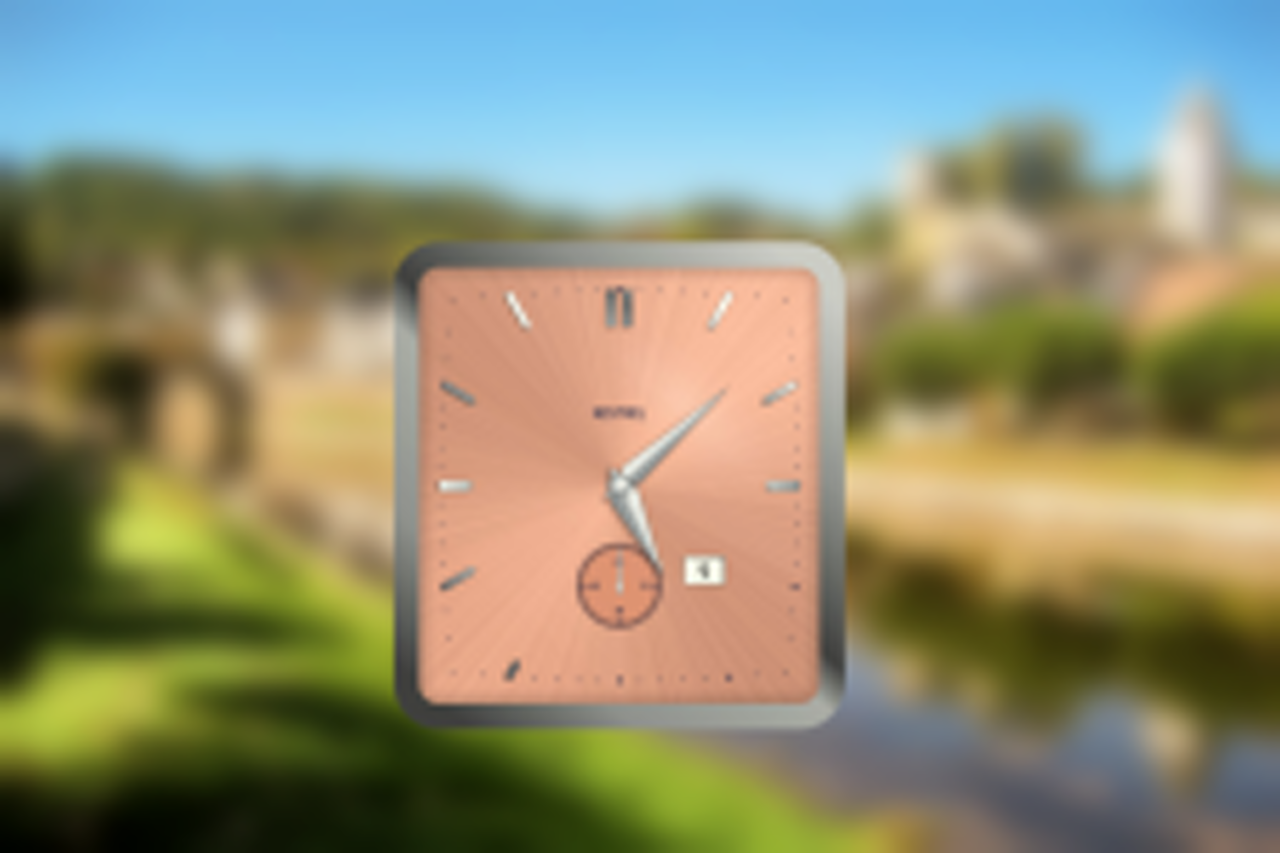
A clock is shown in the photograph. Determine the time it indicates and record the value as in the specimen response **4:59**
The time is **5:08**
